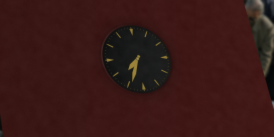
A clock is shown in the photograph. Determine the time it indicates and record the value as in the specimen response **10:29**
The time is **7:34**
